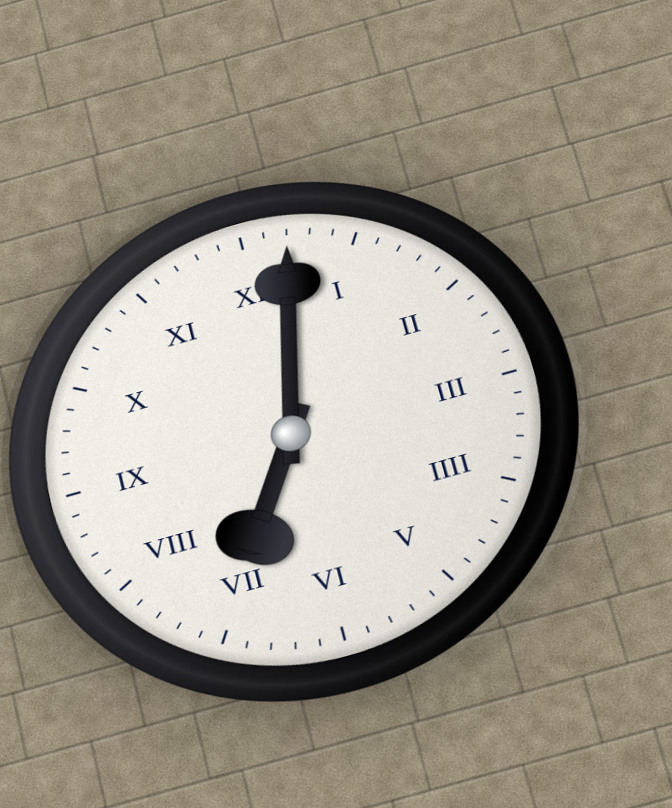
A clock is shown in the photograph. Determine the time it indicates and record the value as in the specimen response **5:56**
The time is **7:02**
